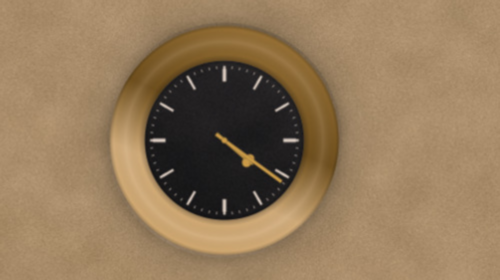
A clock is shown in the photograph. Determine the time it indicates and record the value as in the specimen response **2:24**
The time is **4:21**
